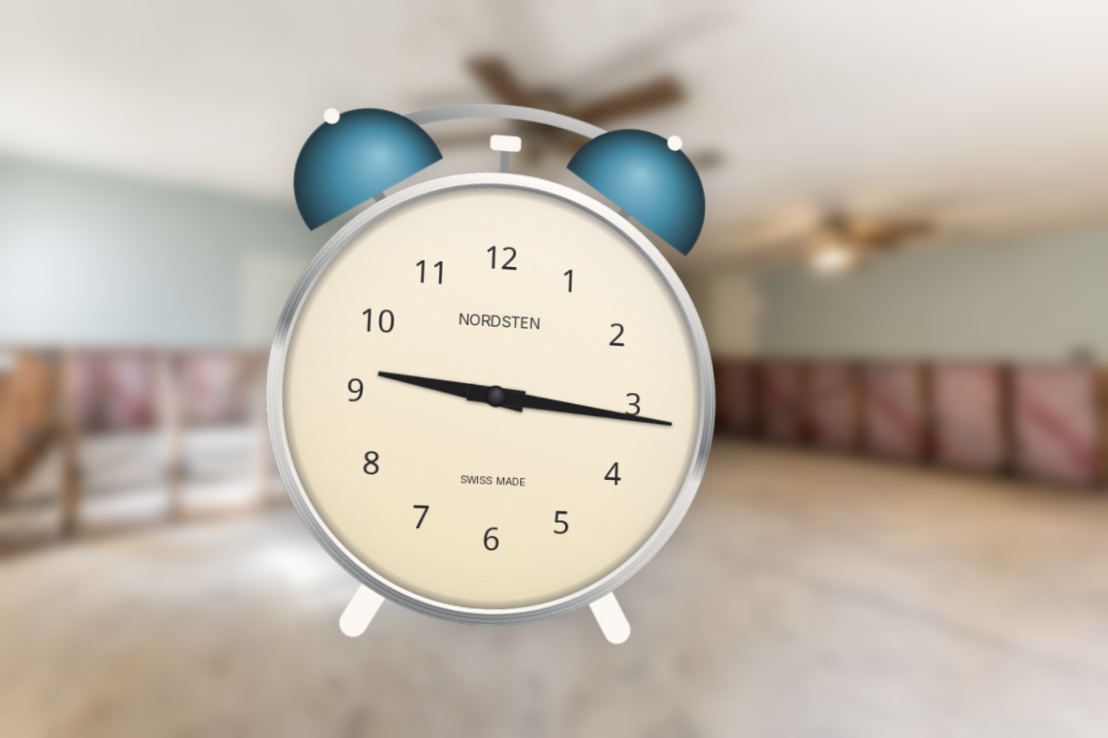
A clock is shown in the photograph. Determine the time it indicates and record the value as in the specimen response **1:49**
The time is **9:16**
